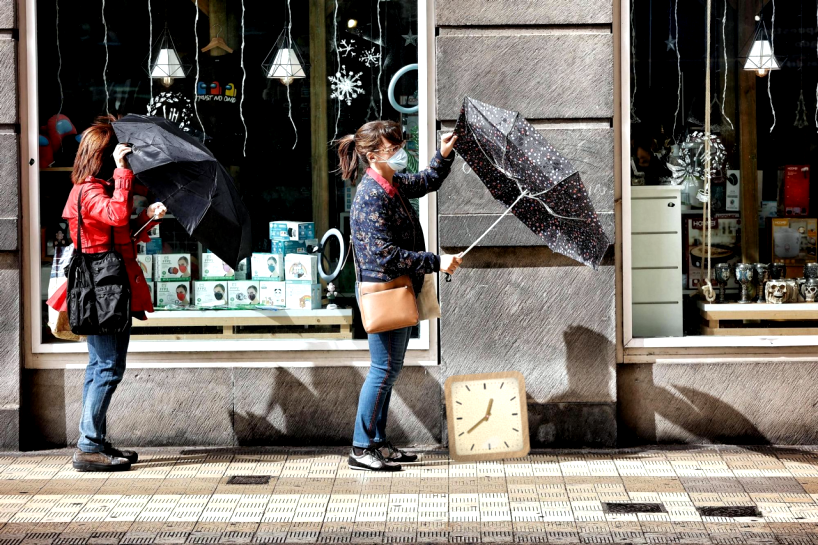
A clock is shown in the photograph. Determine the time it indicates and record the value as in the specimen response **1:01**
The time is **12:39**
